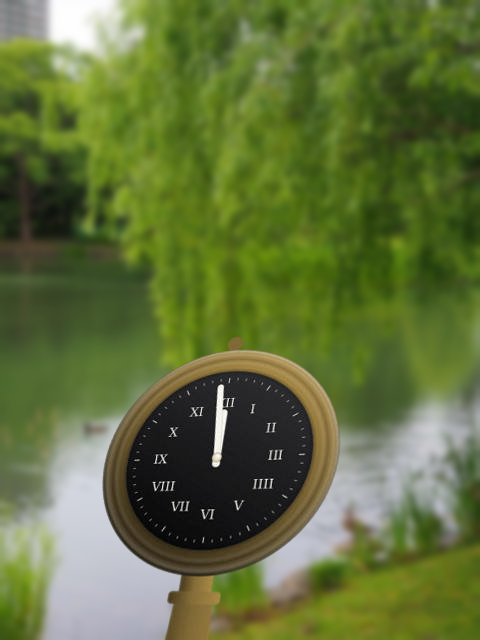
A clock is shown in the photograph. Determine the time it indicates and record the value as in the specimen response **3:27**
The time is **11:59**
